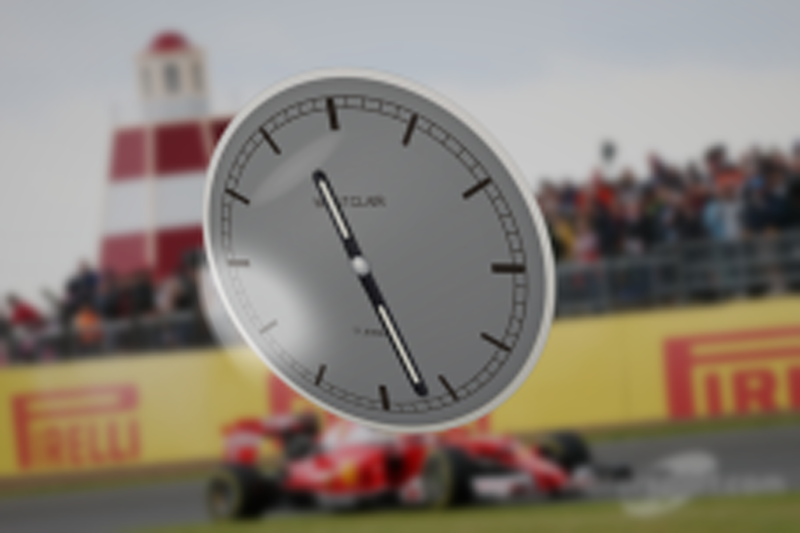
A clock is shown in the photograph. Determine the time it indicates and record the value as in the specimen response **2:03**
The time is **11:27**
